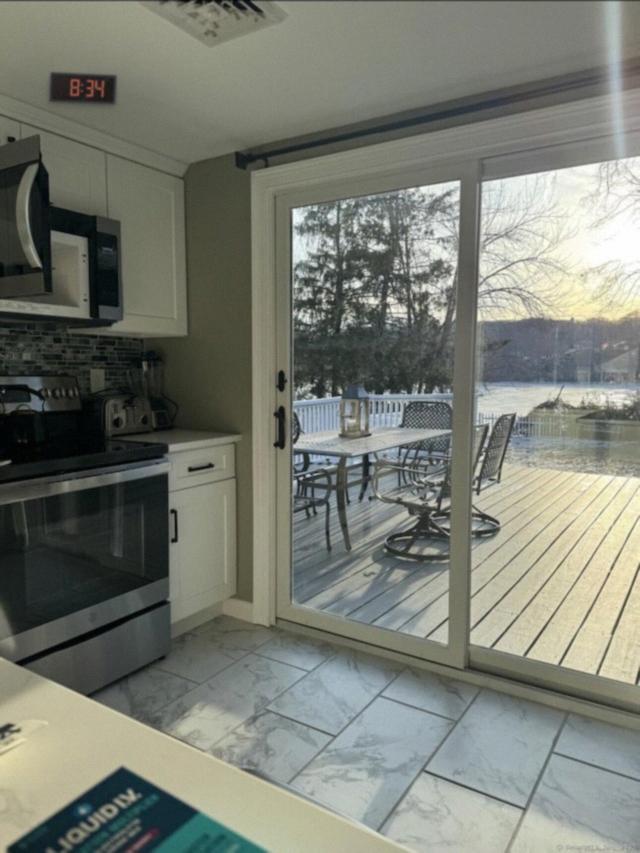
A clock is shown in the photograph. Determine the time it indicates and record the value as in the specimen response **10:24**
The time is **8:34**
